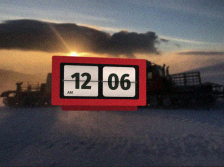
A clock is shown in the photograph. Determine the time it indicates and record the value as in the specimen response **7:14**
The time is **12:06**
